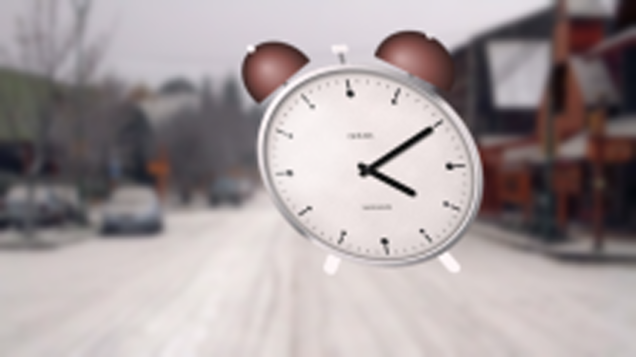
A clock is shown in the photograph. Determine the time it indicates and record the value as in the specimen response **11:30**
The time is **4:10**
